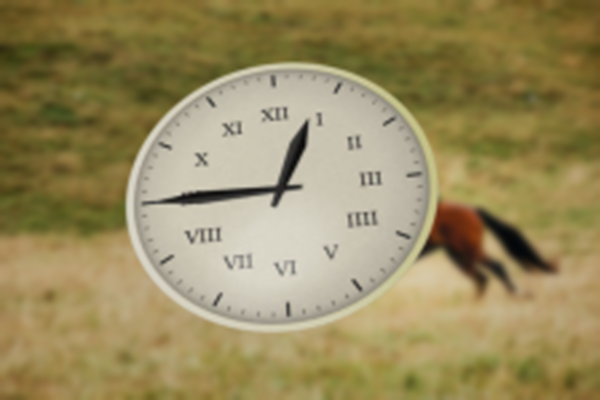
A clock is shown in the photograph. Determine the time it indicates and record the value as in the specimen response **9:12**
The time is **12:45**
